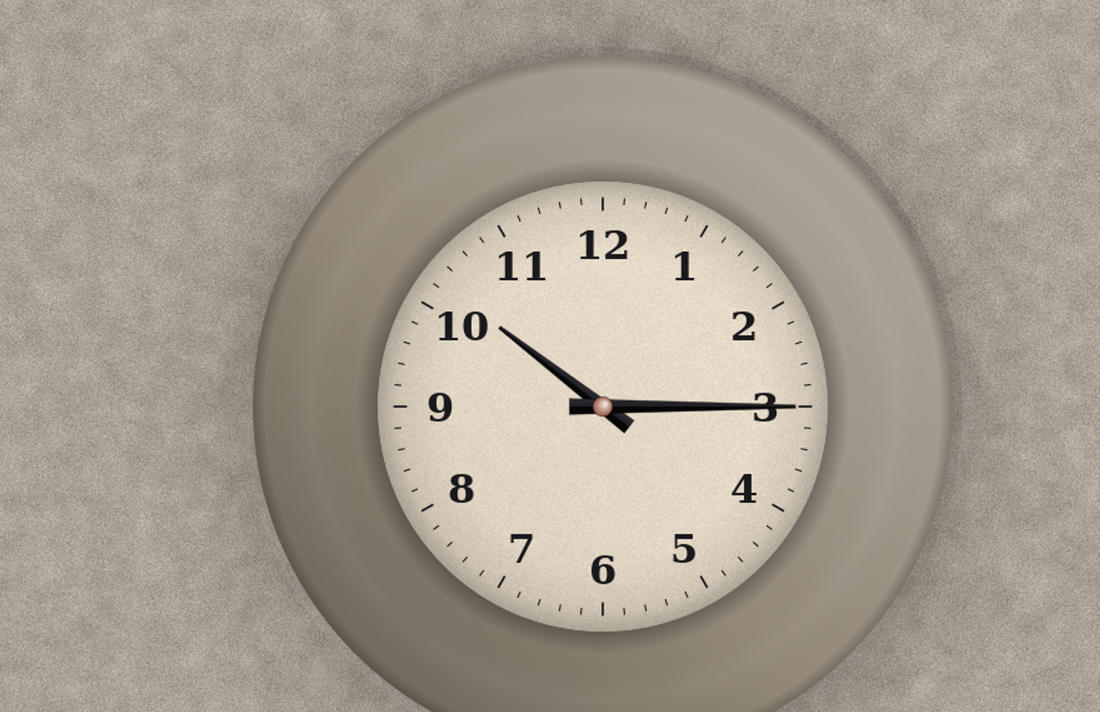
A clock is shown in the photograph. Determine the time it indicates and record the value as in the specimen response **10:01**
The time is **10:15**
